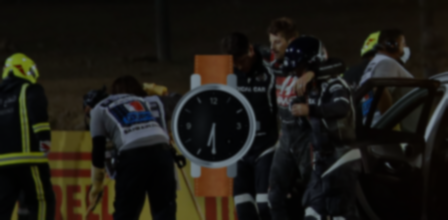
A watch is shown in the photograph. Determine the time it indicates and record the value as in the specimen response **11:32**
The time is **6:30**
